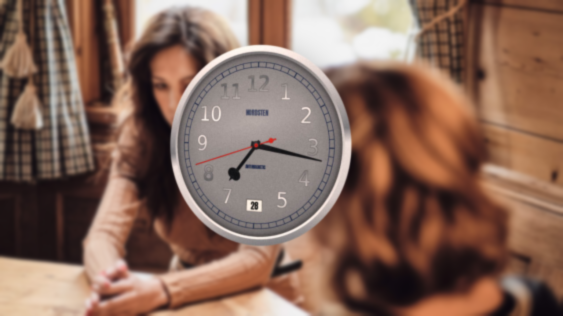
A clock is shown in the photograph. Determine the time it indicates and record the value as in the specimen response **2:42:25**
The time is **7:16:42**
